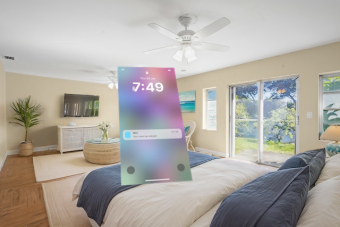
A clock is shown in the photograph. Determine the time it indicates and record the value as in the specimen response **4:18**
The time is **7:49**
